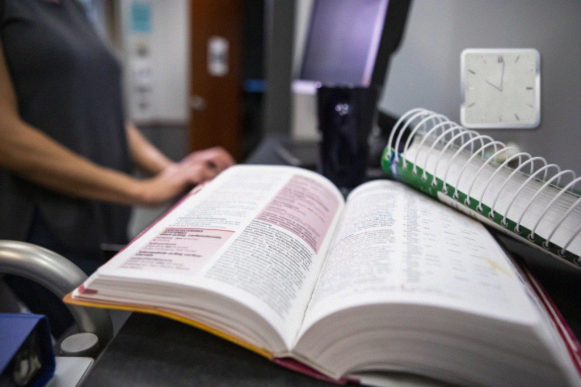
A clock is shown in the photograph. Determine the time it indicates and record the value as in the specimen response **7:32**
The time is **10:01**
